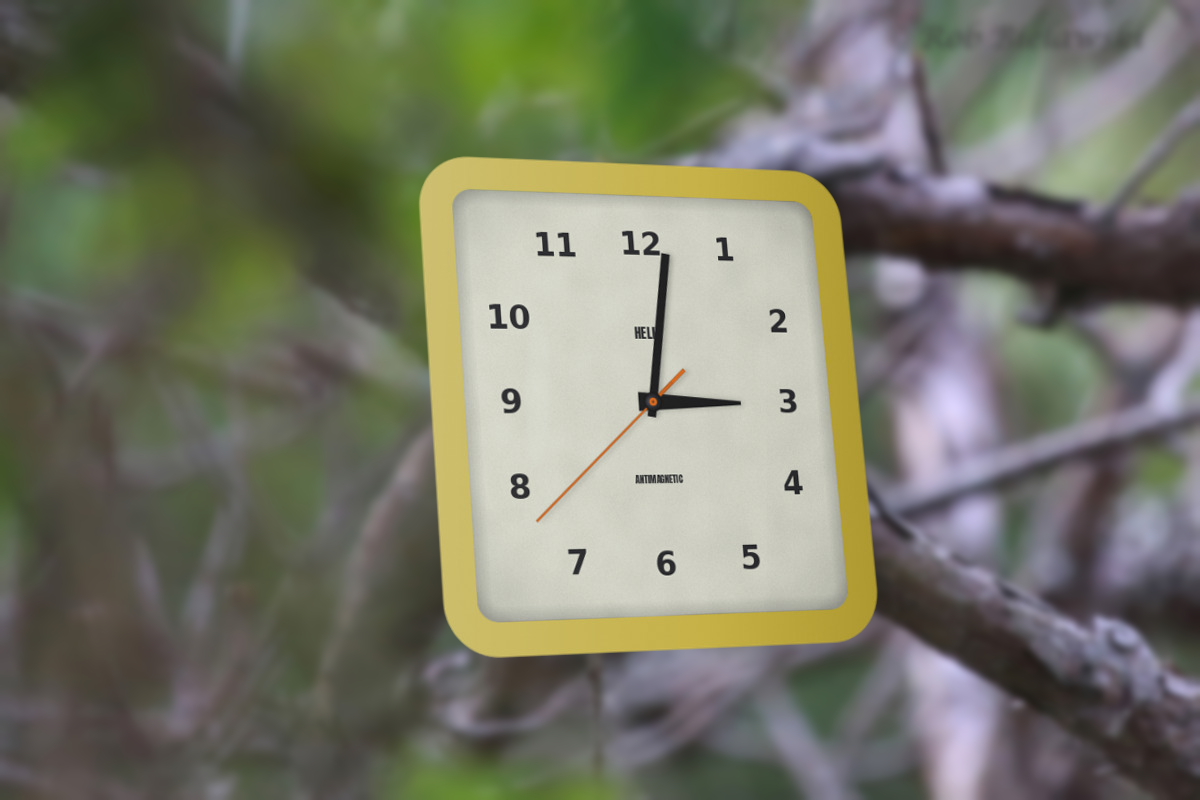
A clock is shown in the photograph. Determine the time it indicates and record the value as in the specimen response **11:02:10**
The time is **3:01:38**
